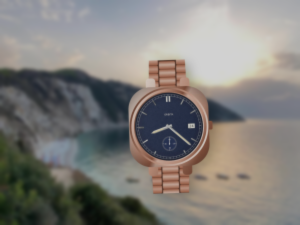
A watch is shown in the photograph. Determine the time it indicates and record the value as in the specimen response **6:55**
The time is **8:22**
